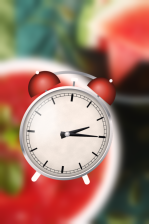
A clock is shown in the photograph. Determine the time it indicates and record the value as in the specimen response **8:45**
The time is **2:15**
